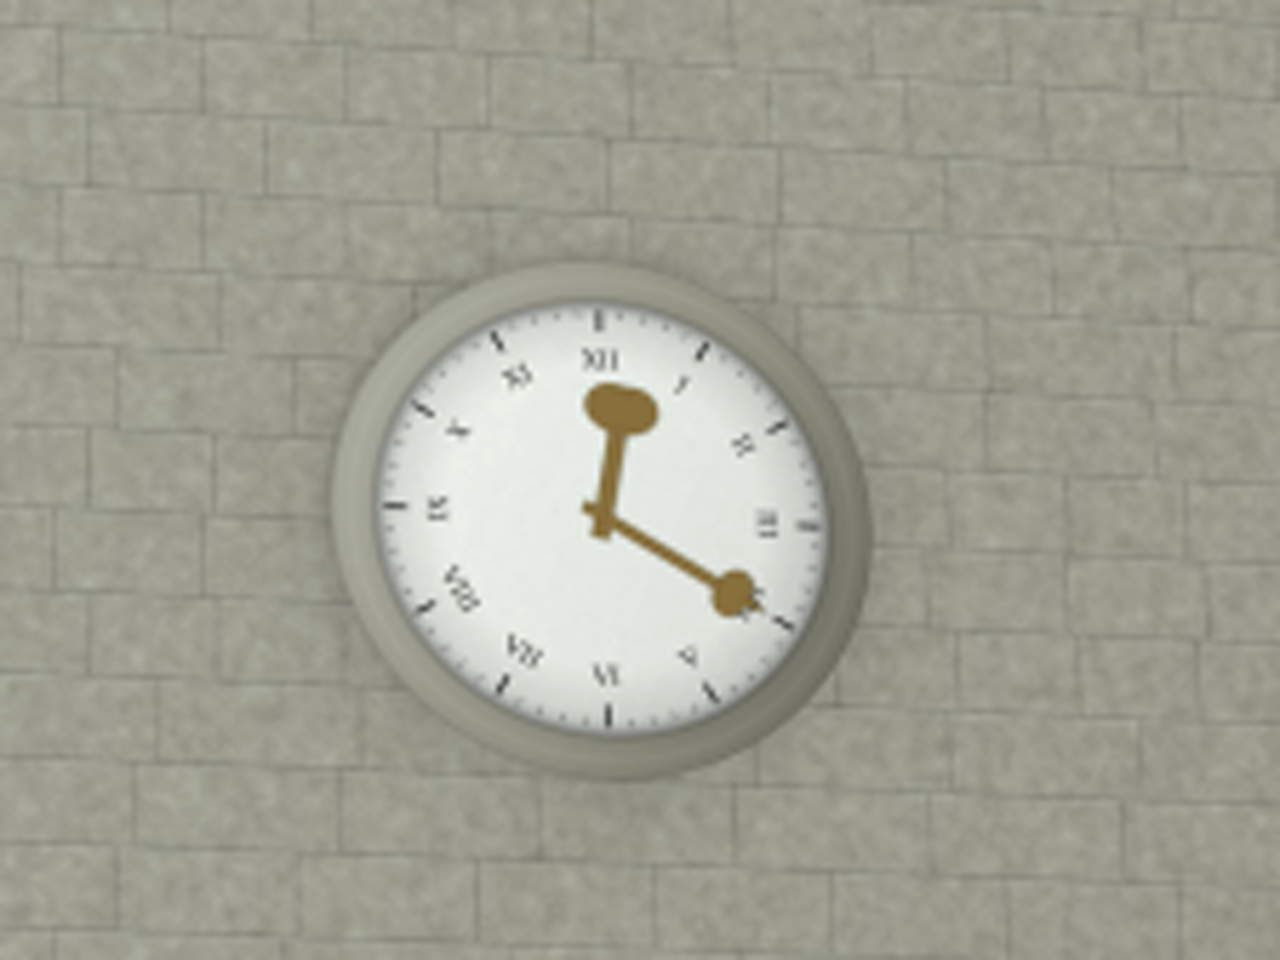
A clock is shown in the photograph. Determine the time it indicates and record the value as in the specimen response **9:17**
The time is **12:20**
